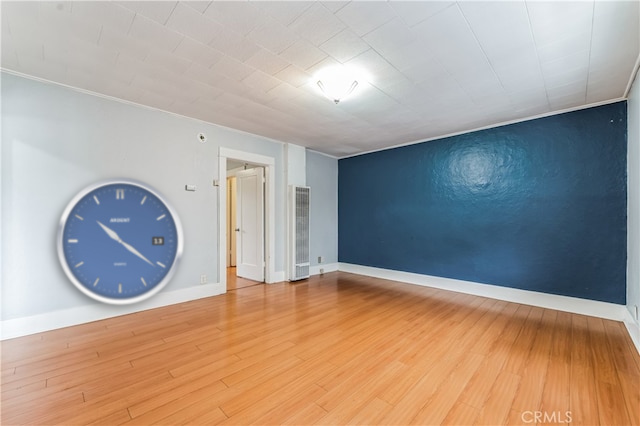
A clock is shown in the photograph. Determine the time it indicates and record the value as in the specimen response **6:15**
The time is **10:21**
